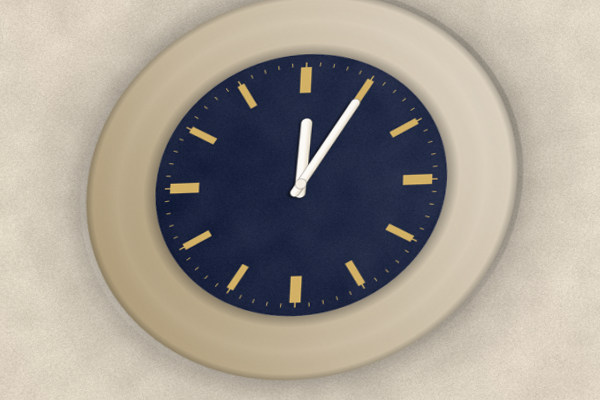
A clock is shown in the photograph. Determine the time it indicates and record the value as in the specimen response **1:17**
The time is **12:05**
